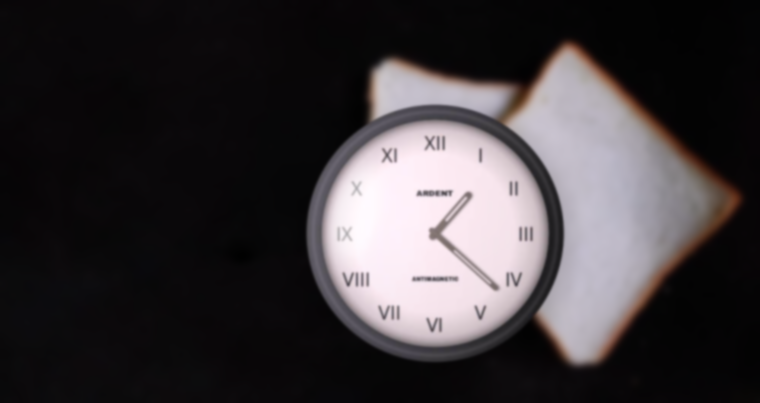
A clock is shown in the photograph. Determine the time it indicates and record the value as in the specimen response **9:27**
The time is **1:22**
